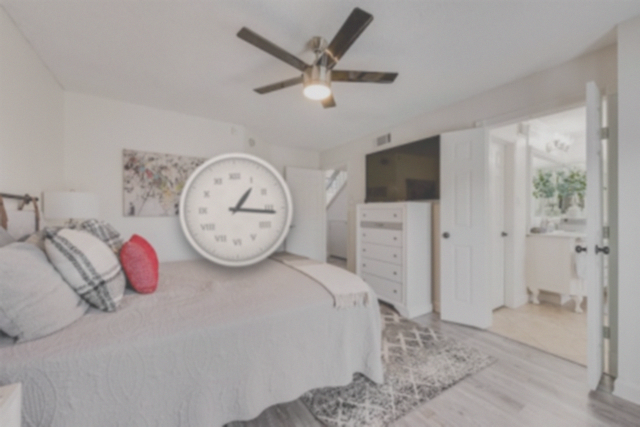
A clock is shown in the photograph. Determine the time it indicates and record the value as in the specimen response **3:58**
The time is **1:16**
